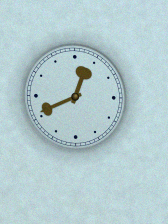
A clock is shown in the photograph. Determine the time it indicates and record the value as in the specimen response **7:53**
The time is **12:41**
